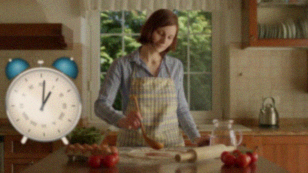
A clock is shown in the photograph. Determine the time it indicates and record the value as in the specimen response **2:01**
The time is **1:01**
